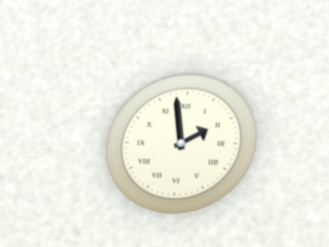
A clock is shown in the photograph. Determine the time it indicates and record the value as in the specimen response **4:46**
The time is **1:58**
